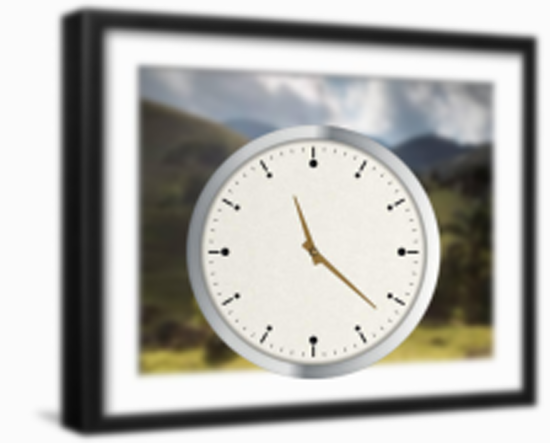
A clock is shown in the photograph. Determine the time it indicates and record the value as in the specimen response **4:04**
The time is **11:22**
